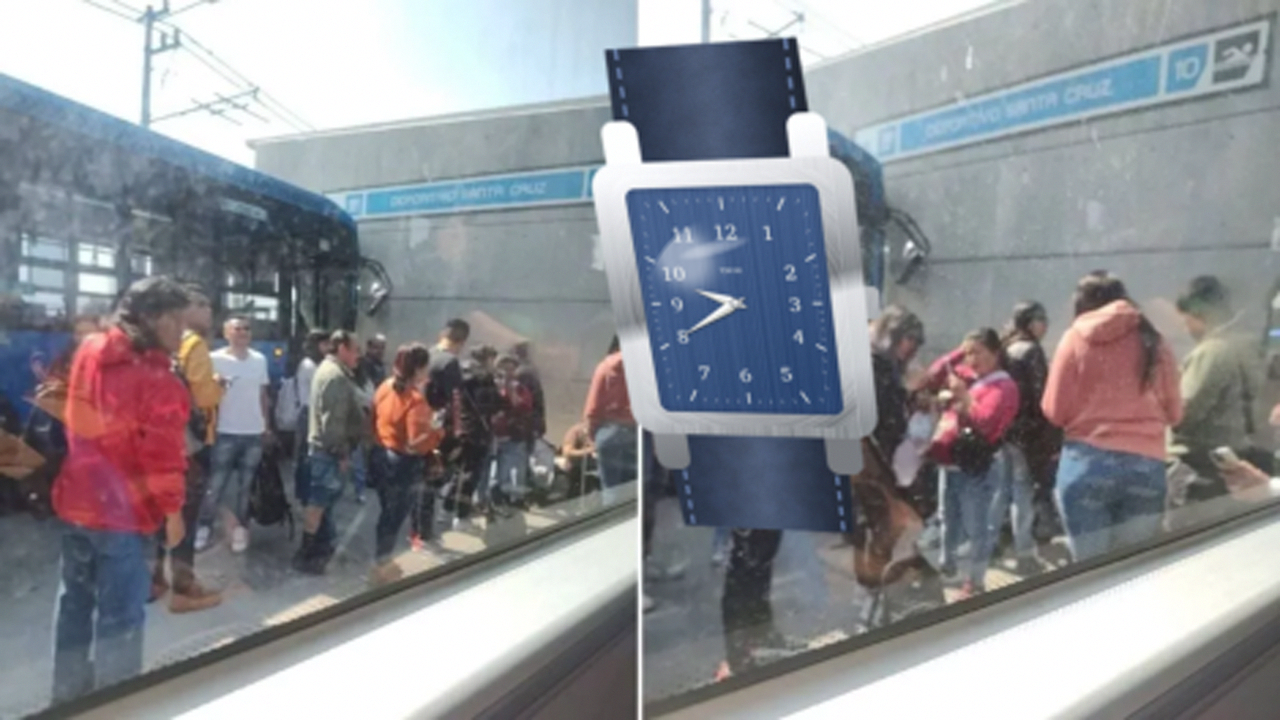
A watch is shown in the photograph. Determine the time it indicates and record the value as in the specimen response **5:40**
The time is **9:40**
